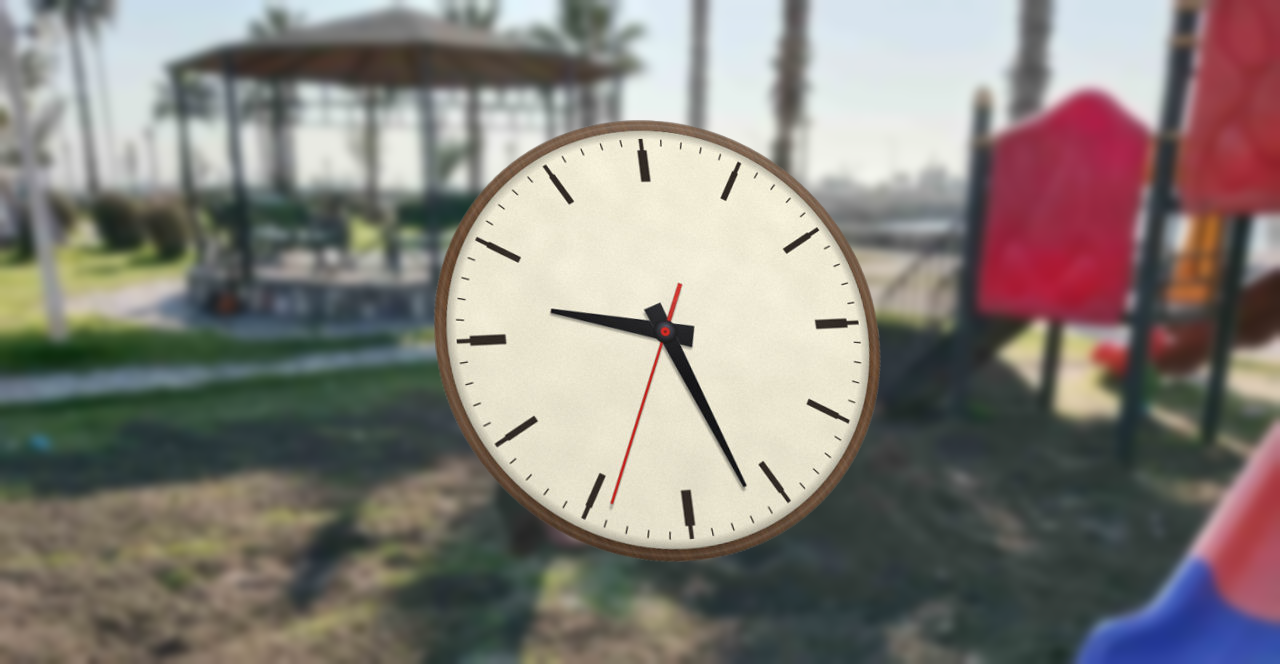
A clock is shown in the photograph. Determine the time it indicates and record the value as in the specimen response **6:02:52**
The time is **9:26:34**
